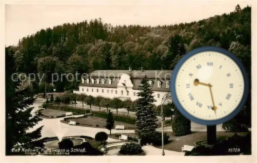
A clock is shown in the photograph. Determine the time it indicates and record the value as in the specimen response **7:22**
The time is **9:28**
